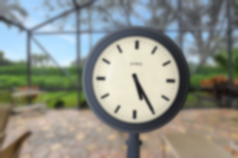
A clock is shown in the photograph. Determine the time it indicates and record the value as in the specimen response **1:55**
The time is **5:25**
